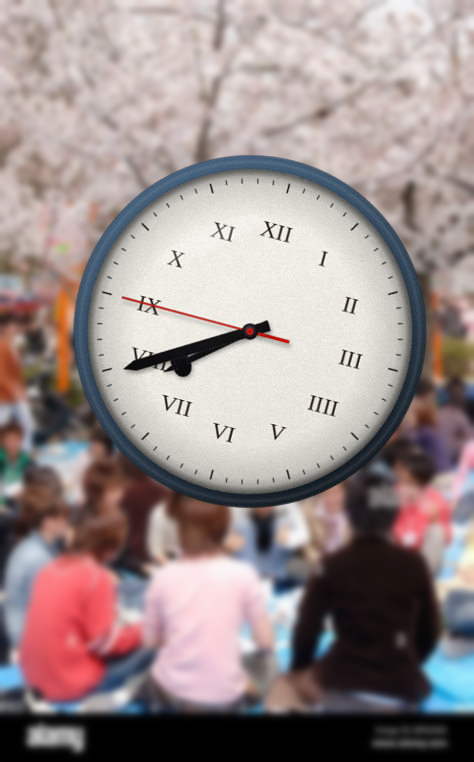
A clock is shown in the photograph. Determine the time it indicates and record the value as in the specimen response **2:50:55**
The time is **7:39:45**
